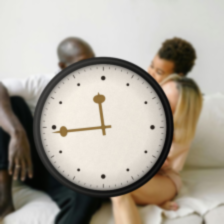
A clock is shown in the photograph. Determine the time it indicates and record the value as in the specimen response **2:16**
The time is **11:44**
